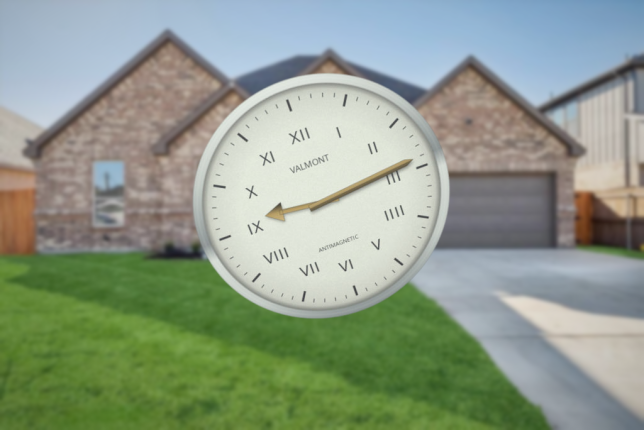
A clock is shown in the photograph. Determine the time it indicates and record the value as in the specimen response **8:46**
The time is **9:14**
